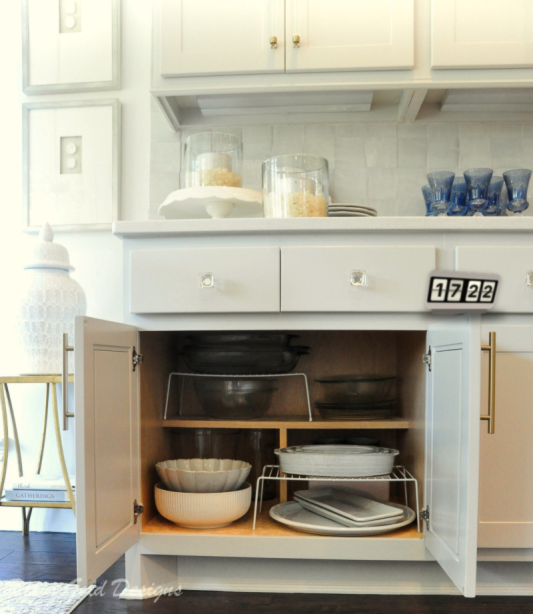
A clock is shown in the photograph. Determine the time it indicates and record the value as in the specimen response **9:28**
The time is **17:22**
